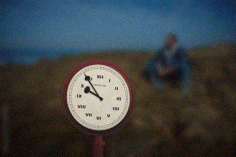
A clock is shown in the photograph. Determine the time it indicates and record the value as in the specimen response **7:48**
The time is **9:54**
